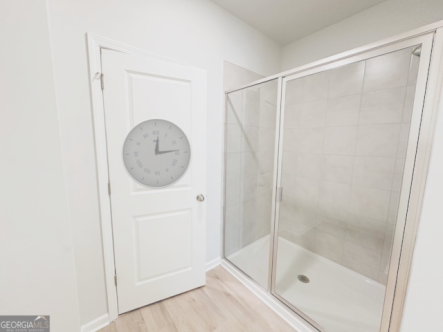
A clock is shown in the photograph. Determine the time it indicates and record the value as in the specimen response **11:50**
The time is **12:14**
